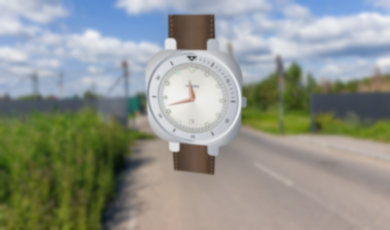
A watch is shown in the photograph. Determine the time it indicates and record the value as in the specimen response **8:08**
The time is **11:42**
